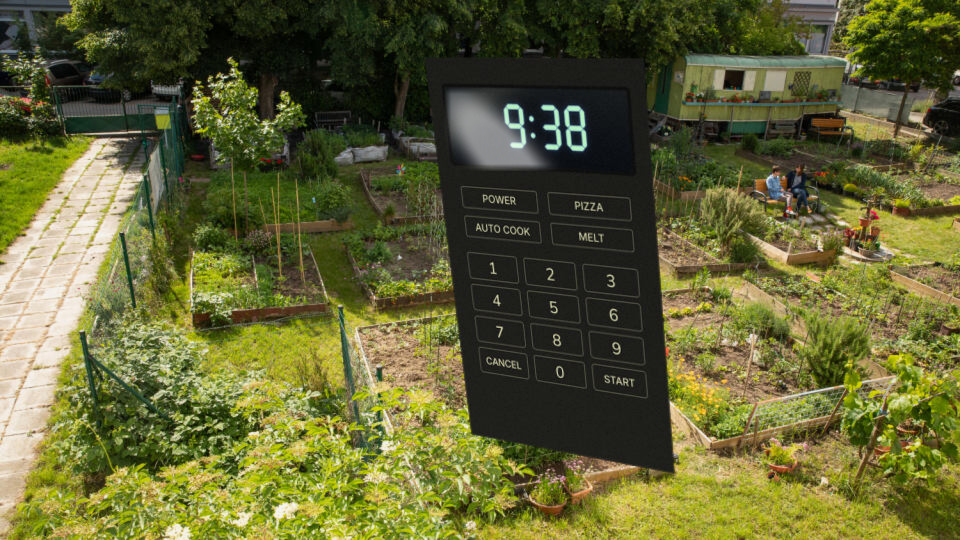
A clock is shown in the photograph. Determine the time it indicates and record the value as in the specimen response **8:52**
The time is **9:38**
